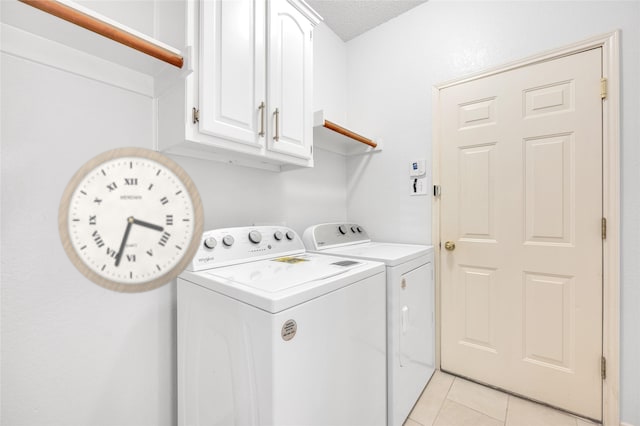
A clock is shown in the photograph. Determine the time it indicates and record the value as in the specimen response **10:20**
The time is **3:33**
